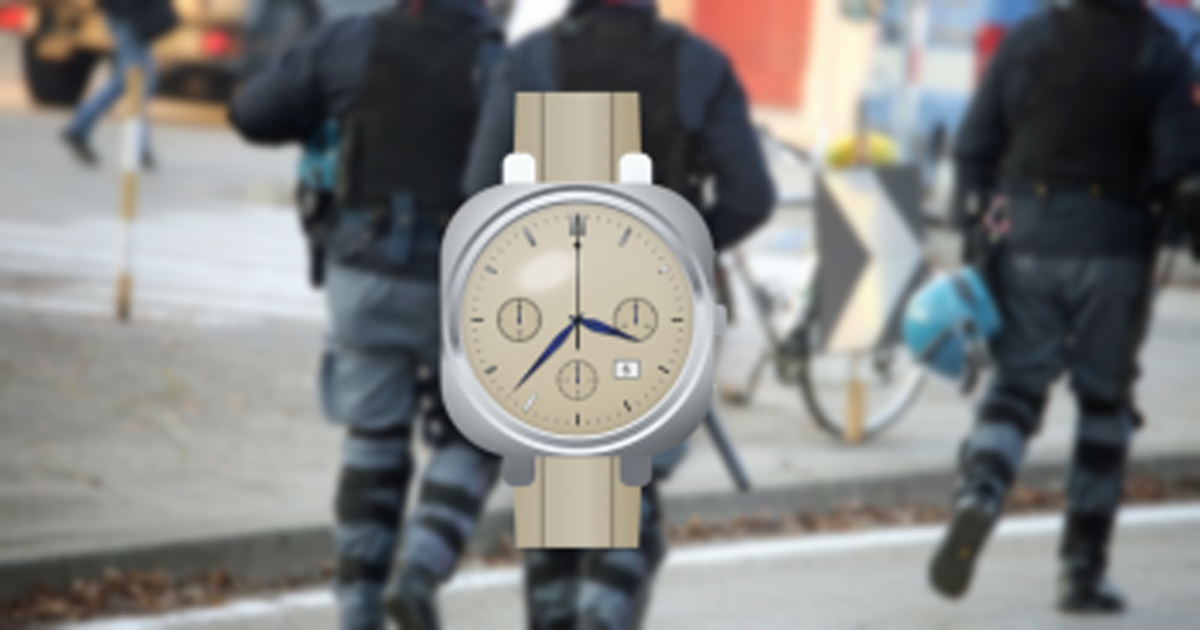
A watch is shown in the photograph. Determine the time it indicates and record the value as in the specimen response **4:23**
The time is **3:37**
